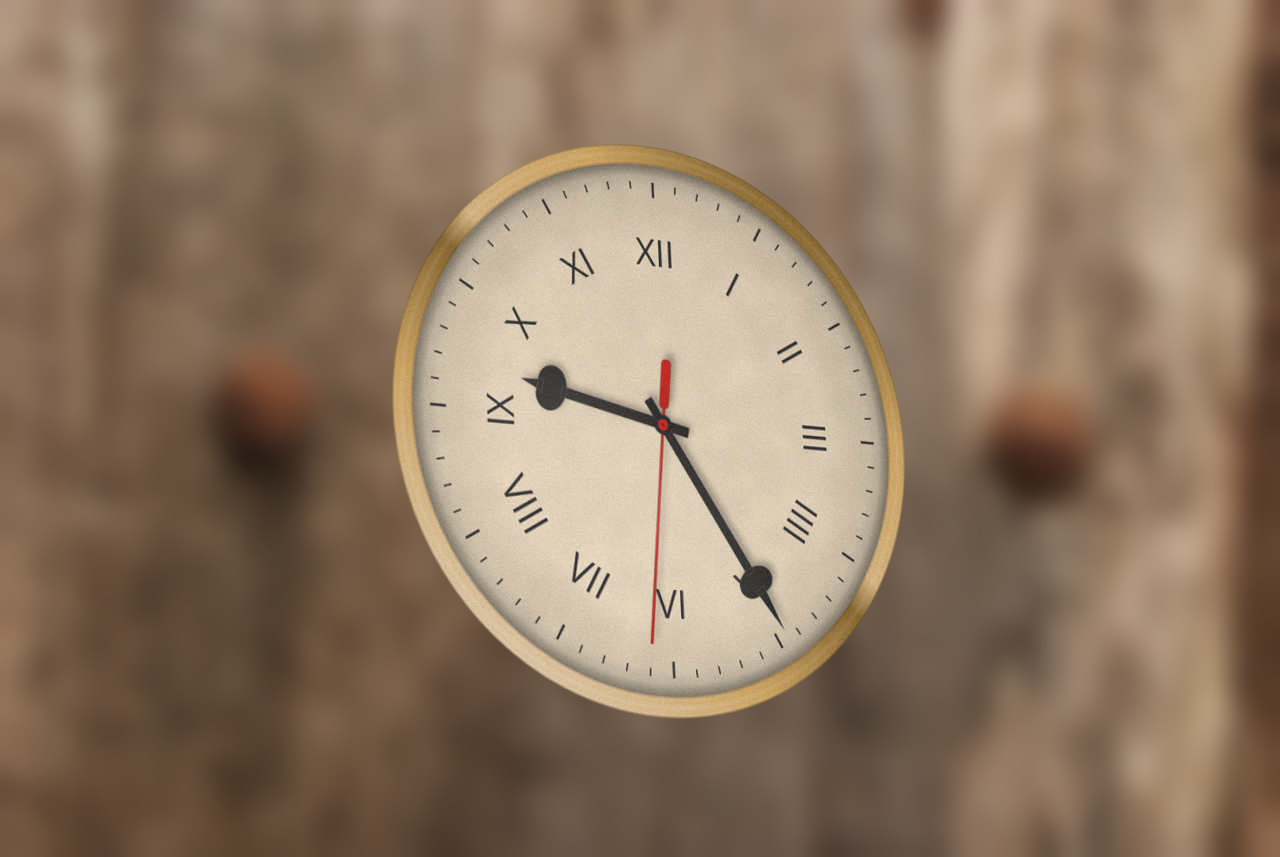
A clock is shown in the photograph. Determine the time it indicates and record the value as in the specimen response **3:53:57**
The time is **9:24:31**
